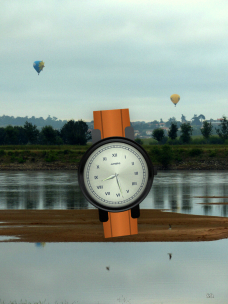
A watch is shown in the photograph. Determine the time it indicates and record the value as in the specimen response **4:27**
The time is **8:28**
